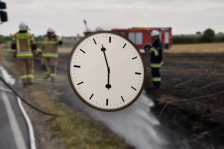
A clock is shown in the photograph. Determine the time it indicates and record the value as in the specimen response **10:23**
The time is **5:57**
